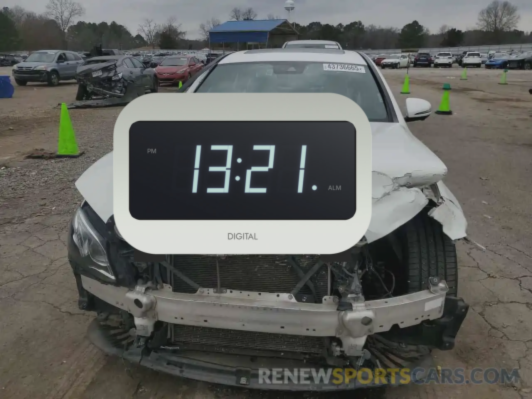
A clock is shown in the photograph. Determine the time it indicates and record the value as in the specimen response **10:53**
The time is **13:21**
